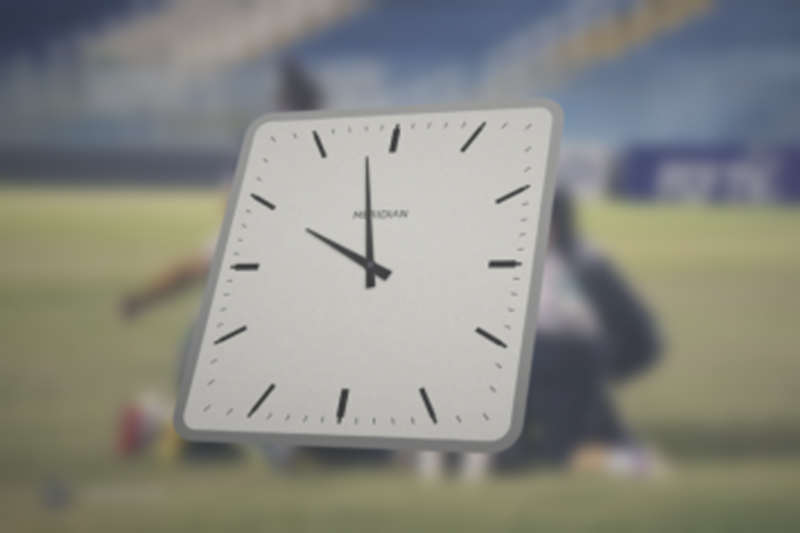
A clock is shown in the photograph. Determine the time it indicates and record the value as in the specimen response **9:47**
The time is **9:58**
